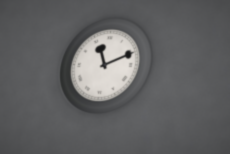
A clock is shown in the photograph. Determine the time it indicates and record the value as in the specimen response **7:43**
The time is **11:11**
